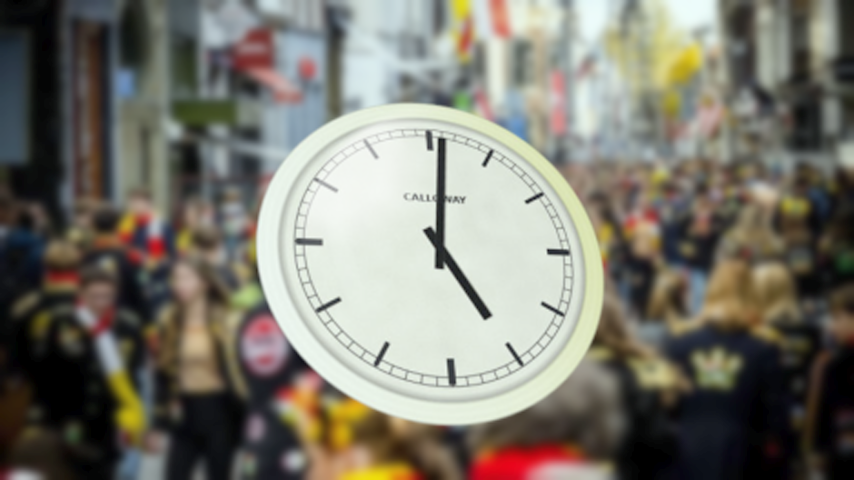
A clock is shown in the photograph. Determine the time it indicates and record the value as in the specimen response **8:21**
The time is **5:01**
